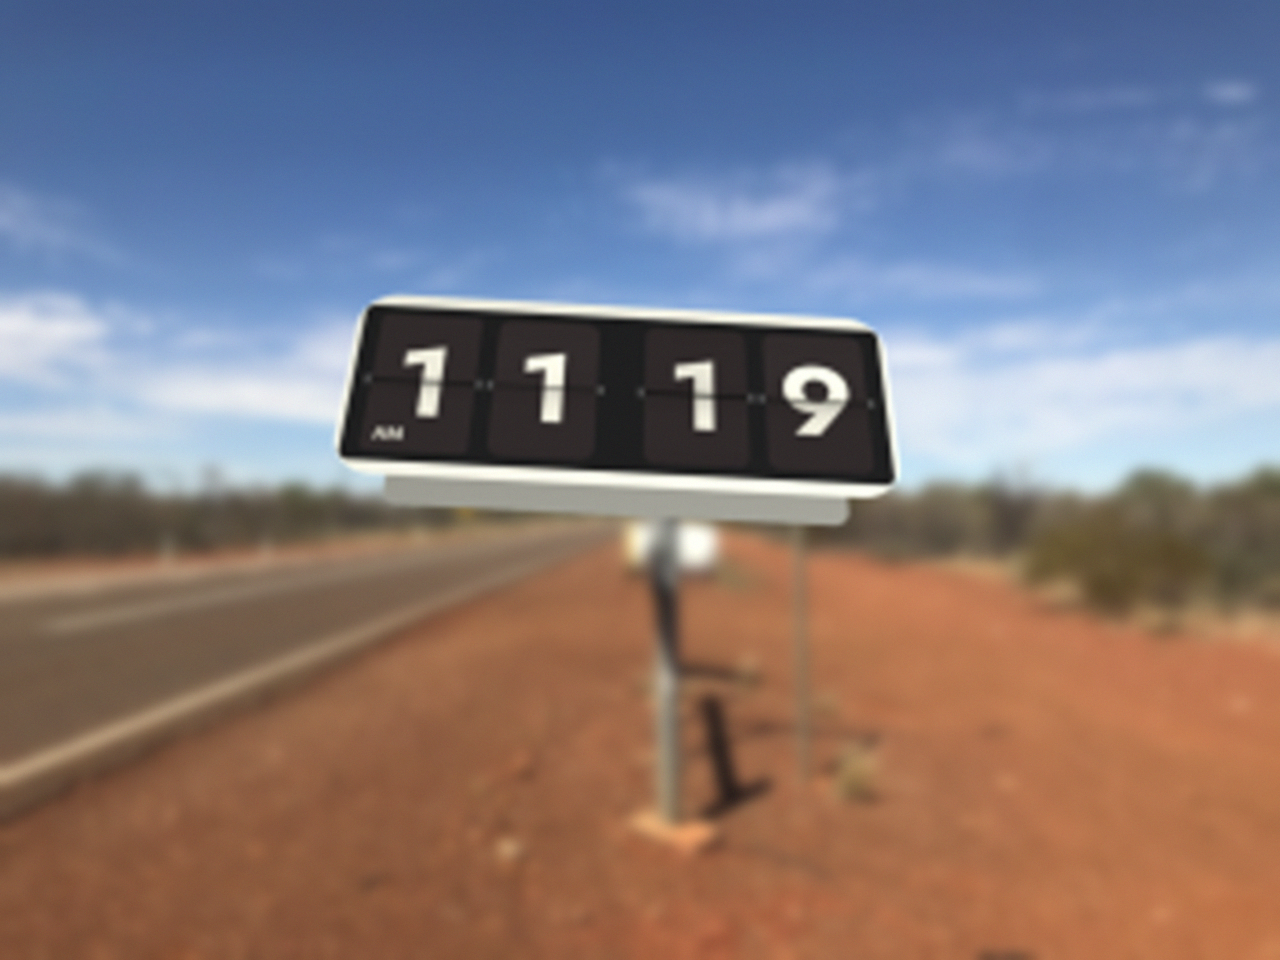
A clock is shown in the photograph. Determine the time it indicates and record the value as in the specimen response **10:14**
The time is **11:19**
